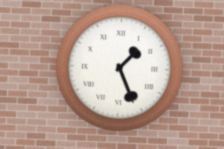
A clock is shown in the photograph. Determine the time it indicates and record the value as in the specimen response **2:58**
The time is **1:26**
